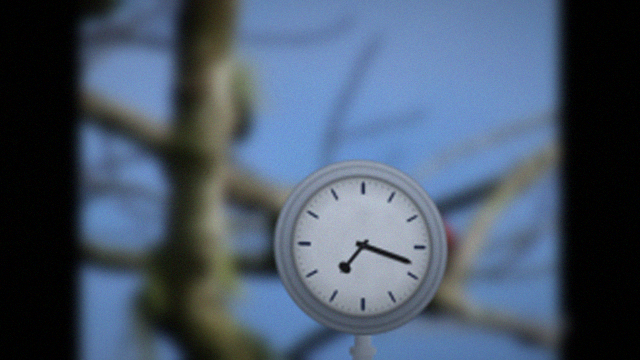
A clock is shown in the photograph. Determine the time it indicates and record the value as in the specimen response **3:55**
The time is **7:18**
